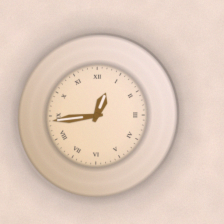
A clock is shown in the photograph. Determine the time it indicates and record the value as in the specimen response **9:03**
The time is **12:44**
